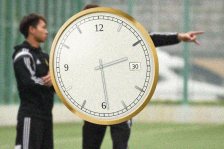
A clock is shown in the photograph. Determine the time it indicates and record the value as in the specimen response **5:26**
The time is **2:29**
